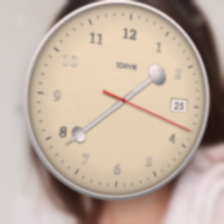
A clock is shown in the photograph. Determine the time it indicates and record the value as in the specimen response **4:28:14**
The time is **1:38:18**
